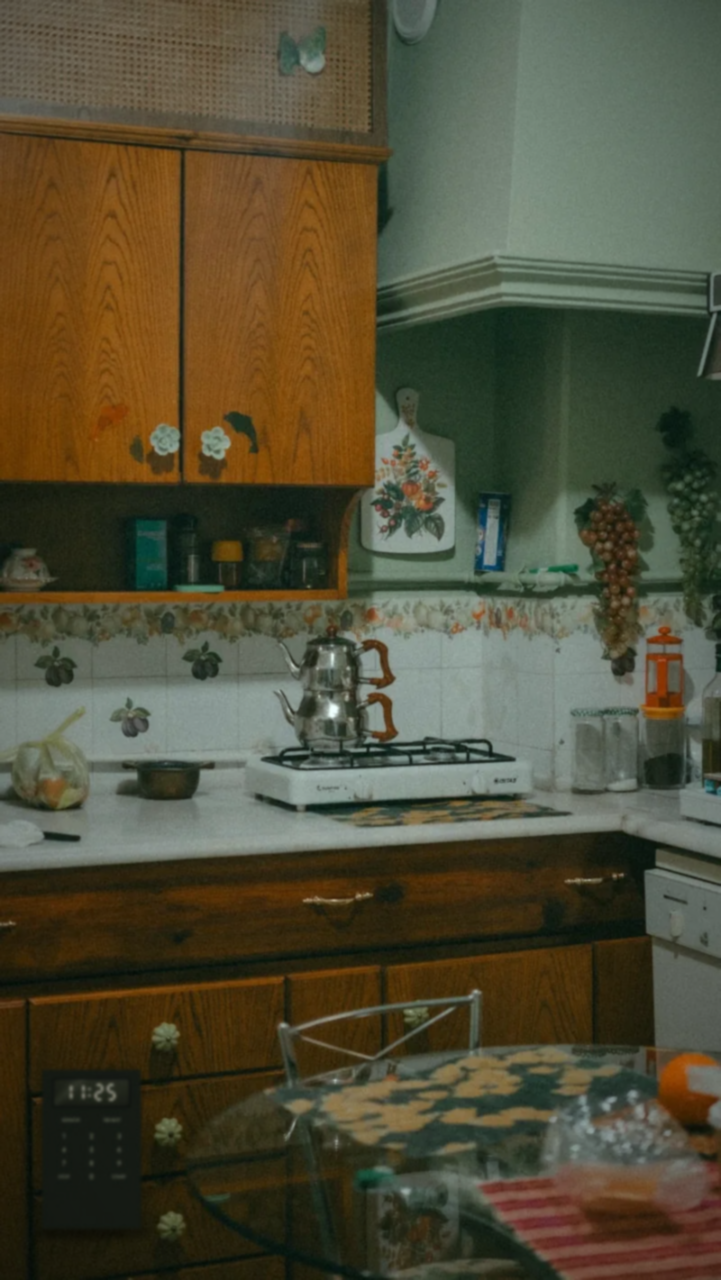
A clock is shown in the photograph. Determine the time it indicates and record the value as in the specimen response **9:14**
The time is **11:25**
